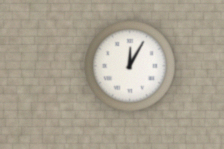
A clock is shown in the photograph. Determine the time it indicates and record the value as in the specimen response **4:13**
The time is **12:05**
